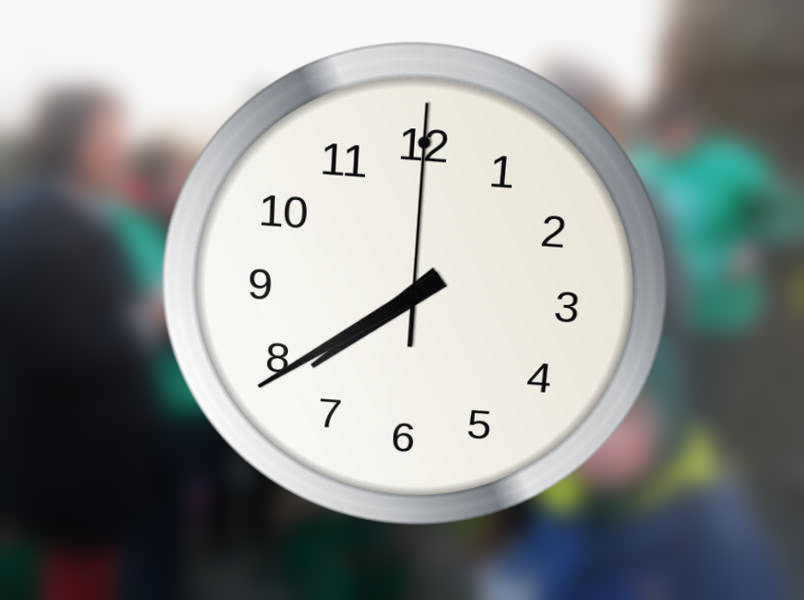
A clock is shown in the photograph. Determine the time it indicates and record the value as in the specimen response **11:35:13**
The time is **7:39:00**
